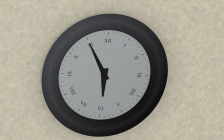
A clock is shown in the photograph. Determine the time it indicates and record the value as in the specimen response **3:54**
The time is **5:55**
